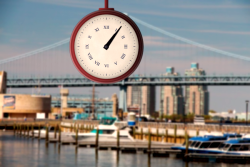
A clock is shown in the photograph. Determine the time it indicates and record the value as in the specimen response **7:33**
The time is **1:06**
